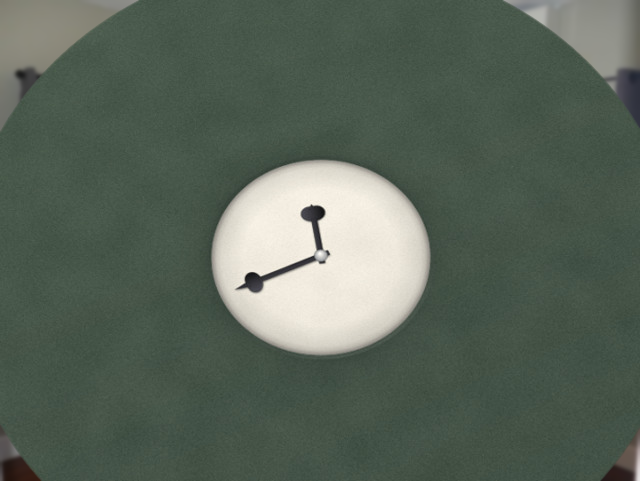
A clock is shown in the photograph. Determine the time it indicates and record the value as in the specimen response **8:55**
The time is **11:41**
